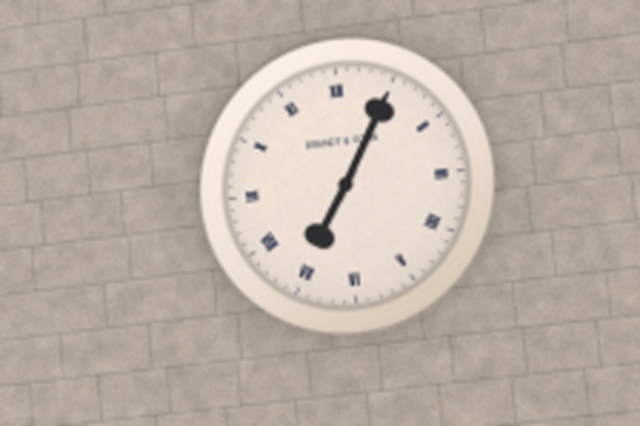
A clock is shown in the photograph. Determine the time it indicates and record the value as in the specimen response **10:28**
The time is **7:05**
